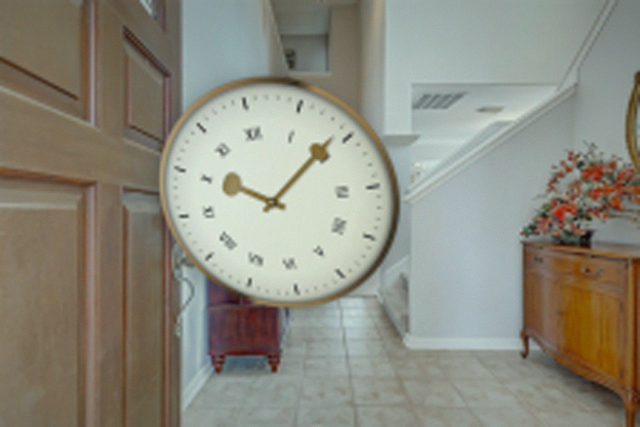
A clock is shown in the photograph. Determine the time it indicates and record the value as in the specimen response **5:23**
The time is **10:09**
